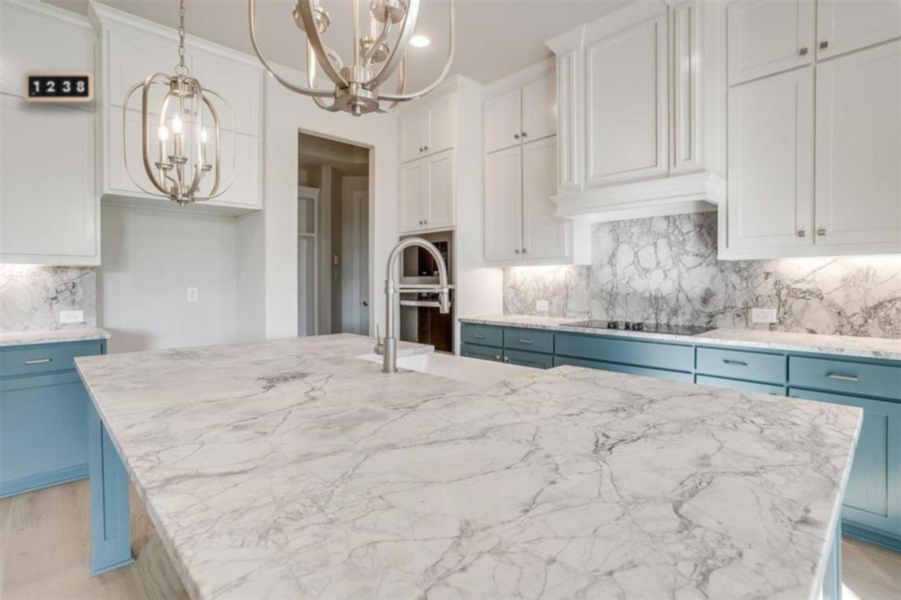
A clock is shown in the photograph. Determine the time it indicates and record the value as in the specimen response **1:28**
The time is **12:38**
